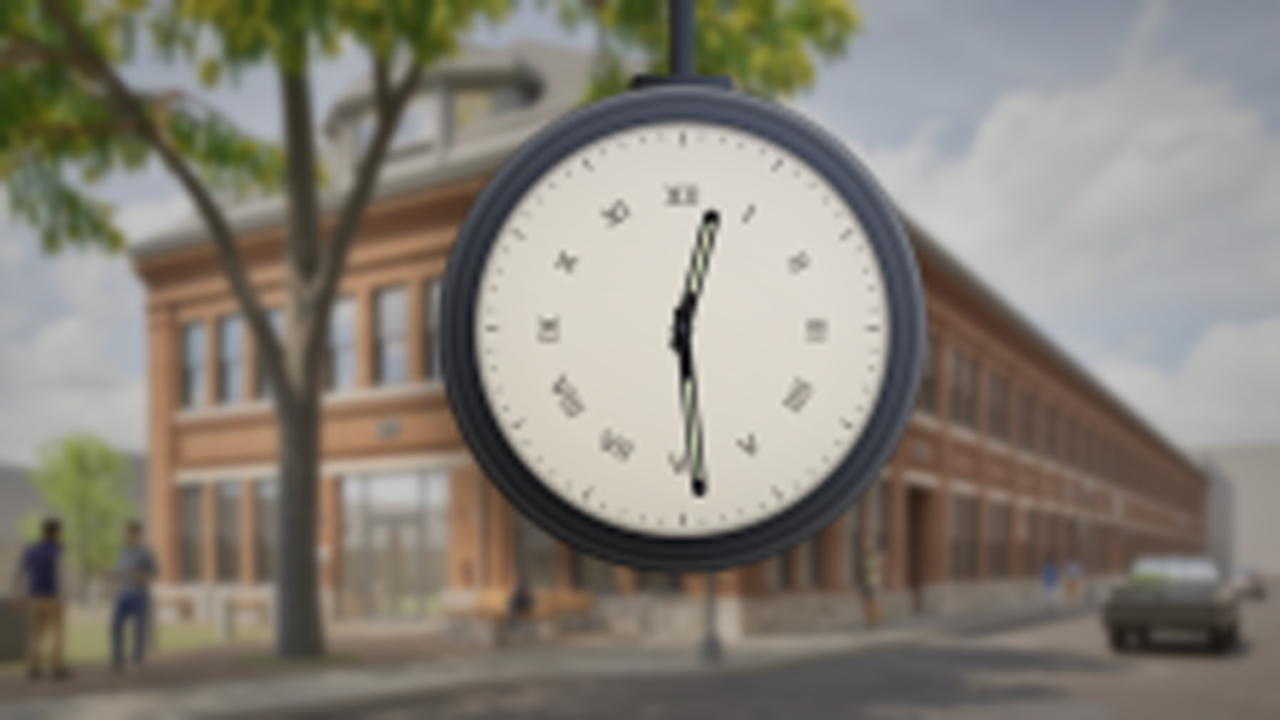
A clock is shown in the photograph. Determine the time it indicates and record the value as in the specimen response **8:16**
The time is **12:29**
